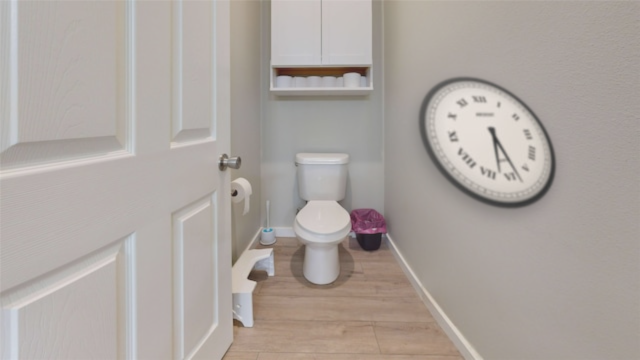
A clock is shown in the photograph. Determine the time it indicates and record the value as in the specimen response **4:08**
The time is **6:28**
